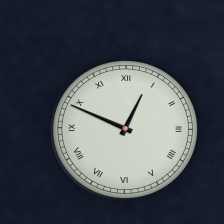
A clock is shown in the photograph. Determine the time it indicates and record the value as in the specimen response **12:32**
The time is **12:49**
